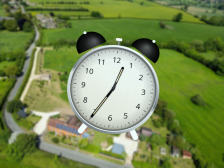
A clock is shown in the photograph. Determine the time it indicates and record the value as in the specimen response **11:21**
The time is **12:35**
